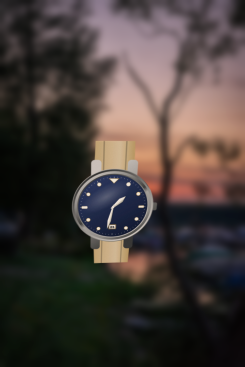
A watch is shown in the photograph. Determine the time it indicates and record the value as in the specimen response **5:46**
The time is **1:32**
